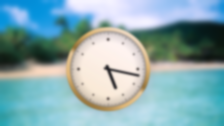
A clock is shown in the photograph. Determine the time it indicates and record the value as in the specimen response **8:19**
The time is **5:17**
